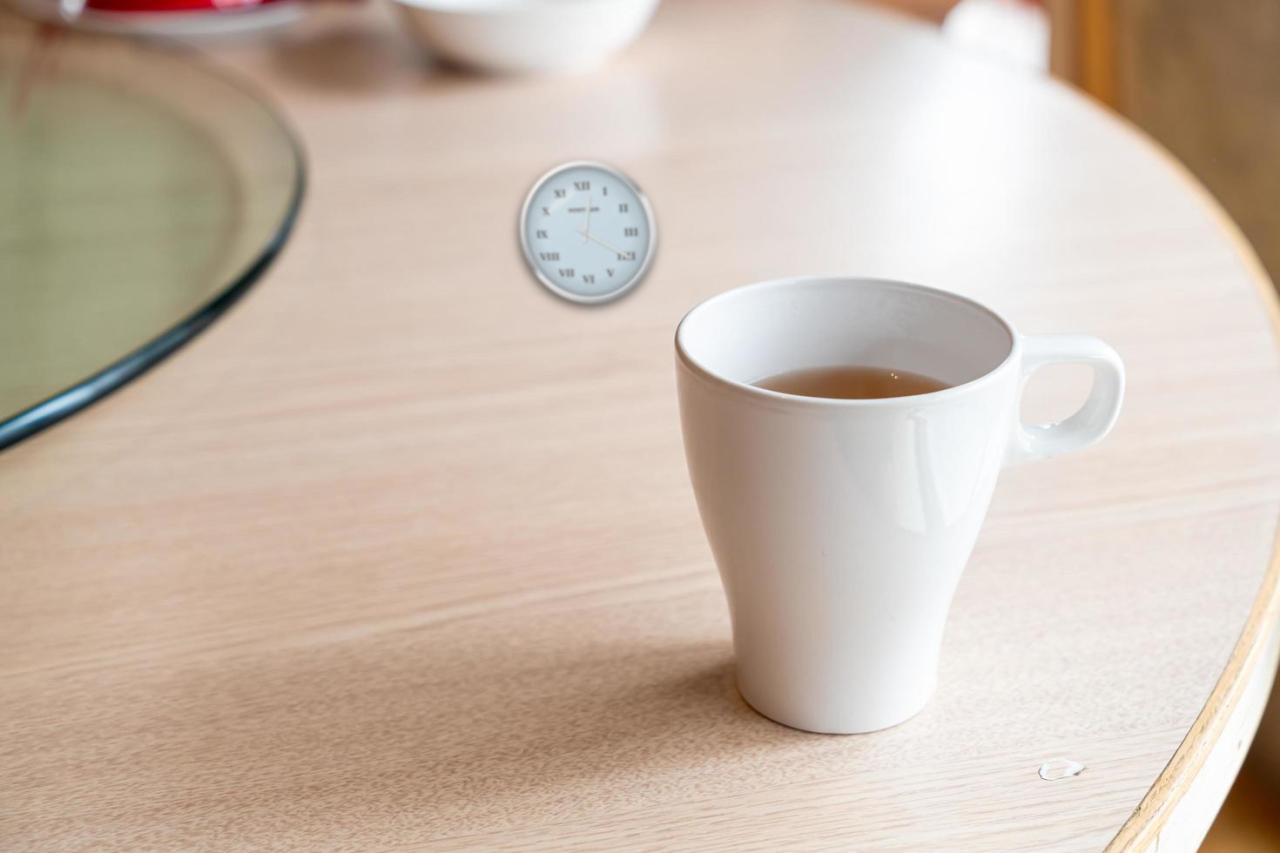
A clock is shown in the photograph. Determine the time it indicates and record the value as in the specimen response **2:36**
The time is **12:20**
